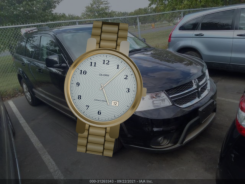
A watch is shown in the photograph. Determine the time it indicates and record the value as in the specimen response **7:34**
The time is **5:07**
